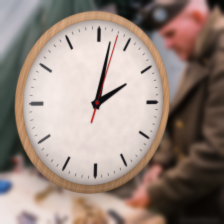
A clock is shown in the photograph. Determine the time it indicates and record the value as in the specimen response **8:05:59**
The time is **2:02:03**
